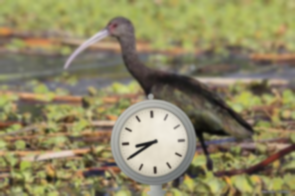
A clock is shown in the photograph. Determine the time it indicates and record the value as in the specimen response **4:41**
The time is **8:40**
